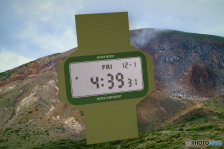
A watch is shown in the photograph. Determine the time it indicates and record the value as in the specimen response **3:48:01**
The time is **4:39:31**
